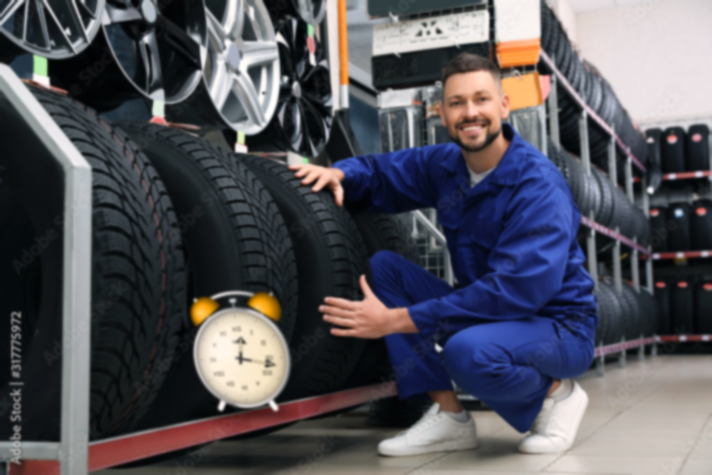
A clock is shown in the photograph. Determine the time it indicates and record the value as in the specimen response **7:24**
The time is **12:17**
